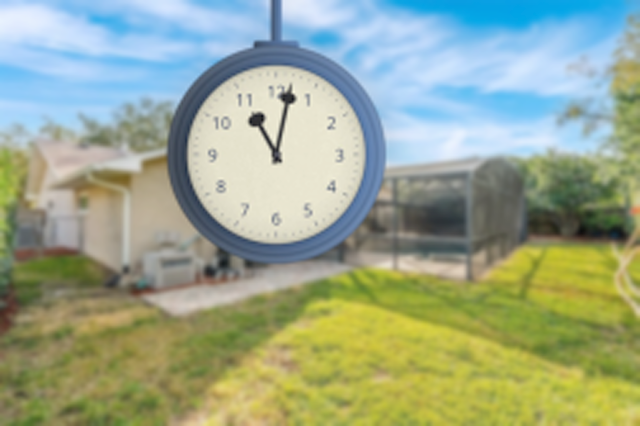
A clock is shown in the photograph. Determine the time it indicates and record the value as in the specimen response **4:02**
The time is **11:02**
